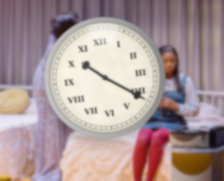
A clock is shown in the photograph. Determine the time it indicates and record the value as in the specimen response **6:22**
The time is **10:21**
